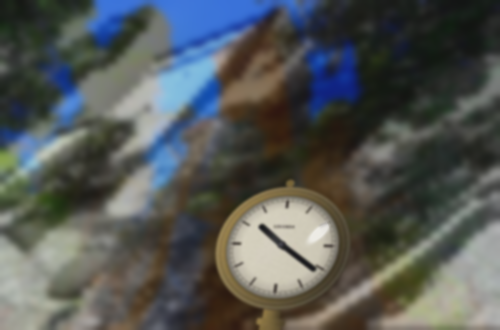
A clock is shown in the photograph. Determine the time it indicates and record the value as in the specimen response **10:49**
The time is **10:21**
